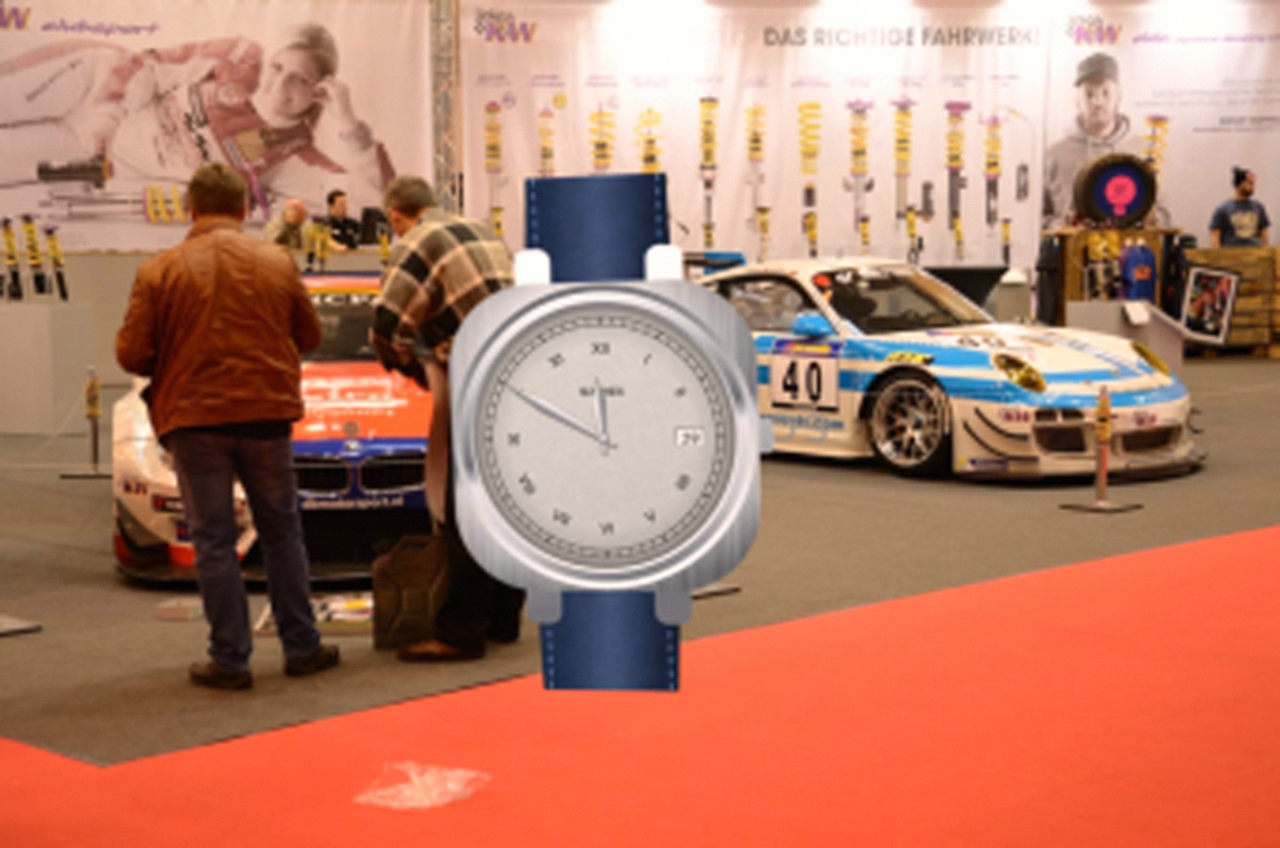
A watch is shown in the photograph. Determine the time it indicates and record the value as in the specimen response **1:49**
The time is **11:50**
